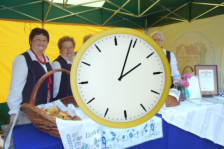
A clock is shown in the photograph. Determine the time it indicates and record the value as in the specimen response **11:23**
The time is **2:04**
